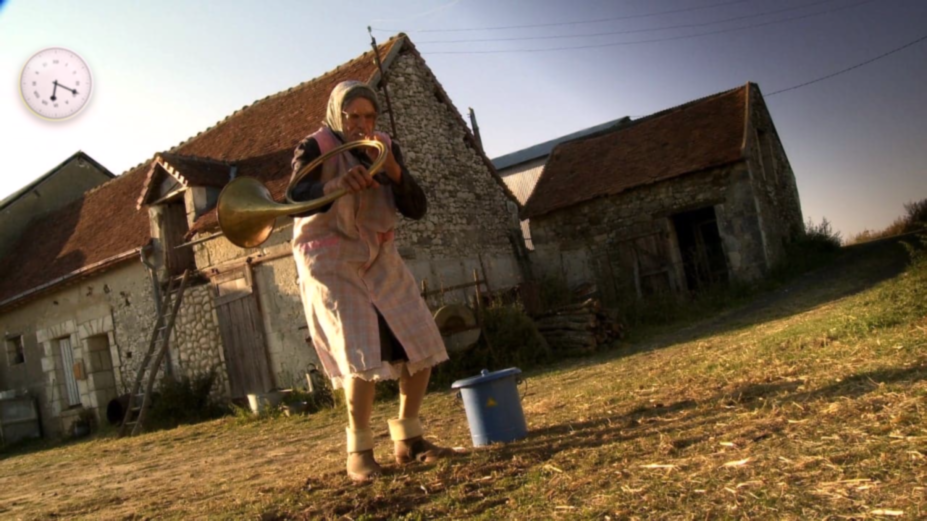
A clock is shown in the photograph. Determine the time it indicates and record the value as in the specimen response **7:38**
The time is **6:19**
